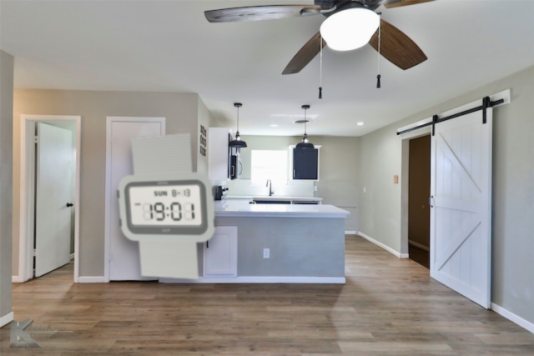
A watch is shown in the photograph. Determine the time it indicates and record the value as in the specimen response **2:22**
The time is **19:01**
